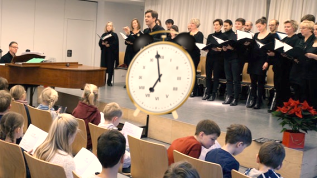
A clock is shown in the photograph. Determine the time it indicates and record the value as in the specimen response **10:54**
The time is **6:58**
